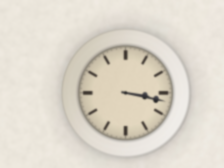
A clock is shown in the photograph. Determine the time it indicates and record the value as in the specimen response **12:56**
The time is **3:17**
